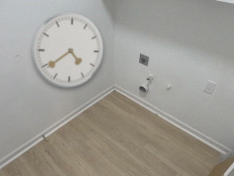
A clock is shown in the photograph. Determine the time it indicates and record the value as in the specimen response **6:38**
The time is **4:39**
